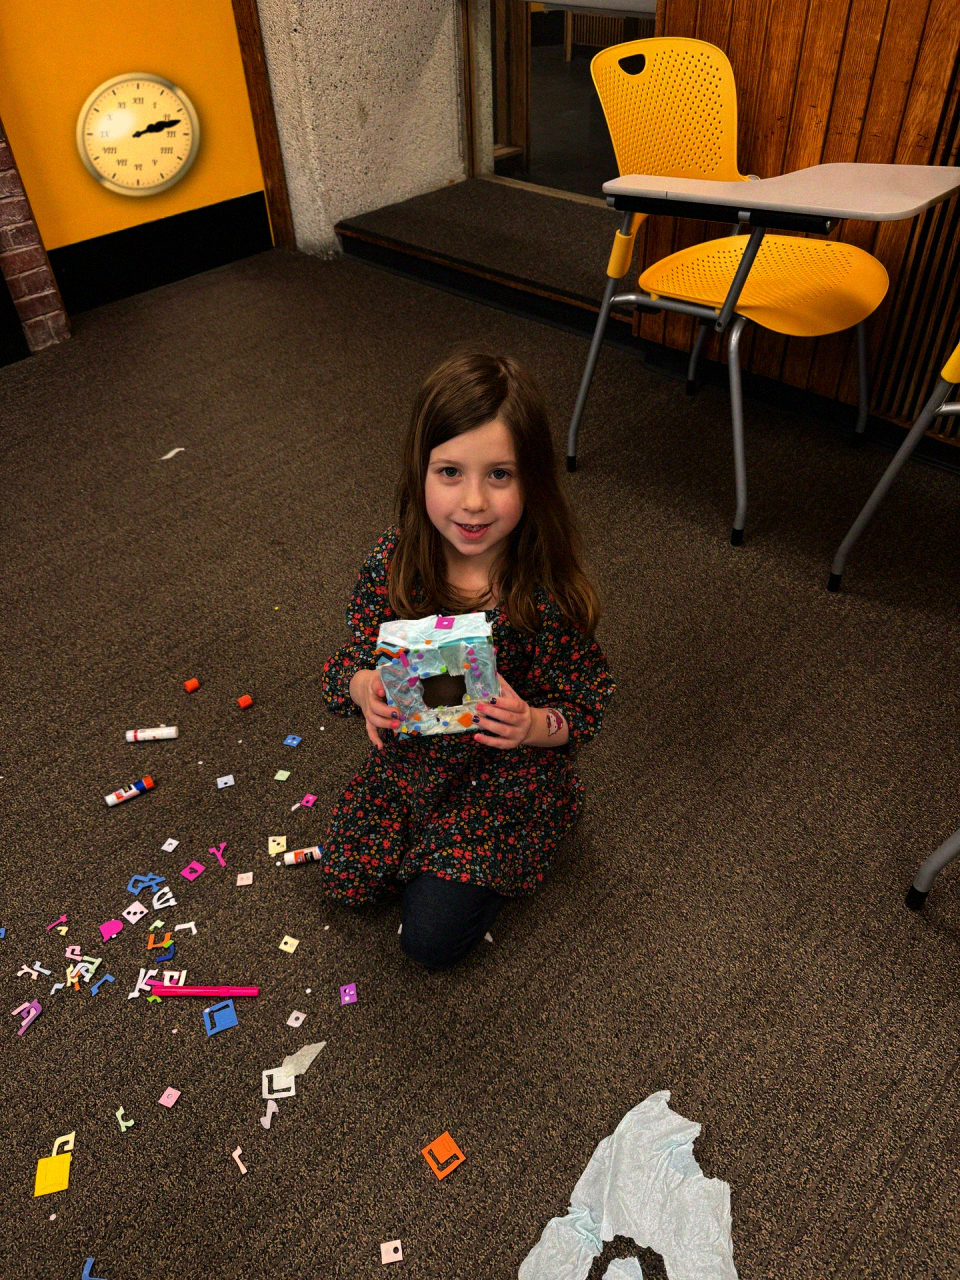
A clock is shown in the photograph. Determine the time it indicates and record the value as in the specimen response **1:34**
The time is **2:12**
